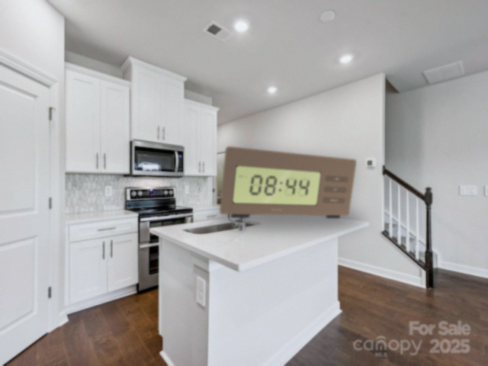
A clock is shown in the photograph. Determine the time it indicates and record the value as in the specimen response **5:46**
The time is **8:44**
